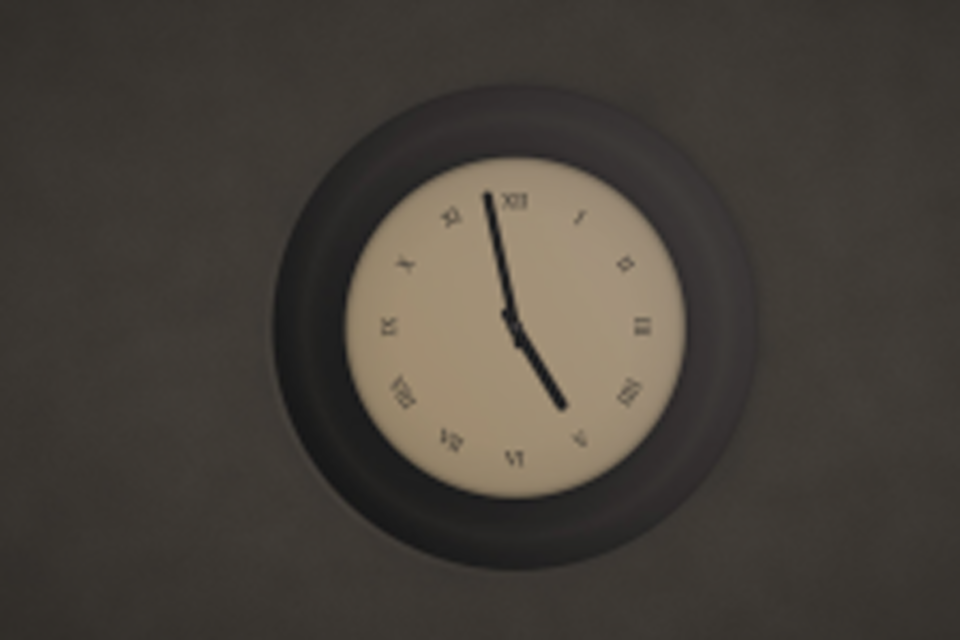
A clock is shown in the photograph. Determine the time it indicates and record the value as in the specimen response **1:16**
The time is **4:58**
